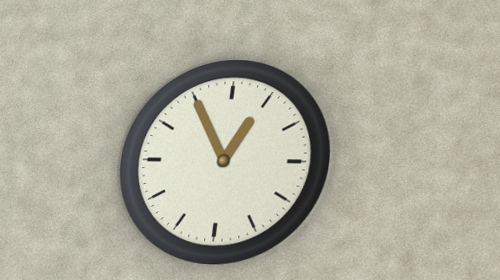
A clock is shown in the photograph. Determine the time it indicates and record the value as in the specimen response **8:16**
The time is **12:55**
